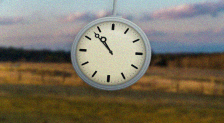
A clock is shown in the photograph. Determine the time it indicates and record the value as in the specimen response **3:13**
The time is **10:53**
